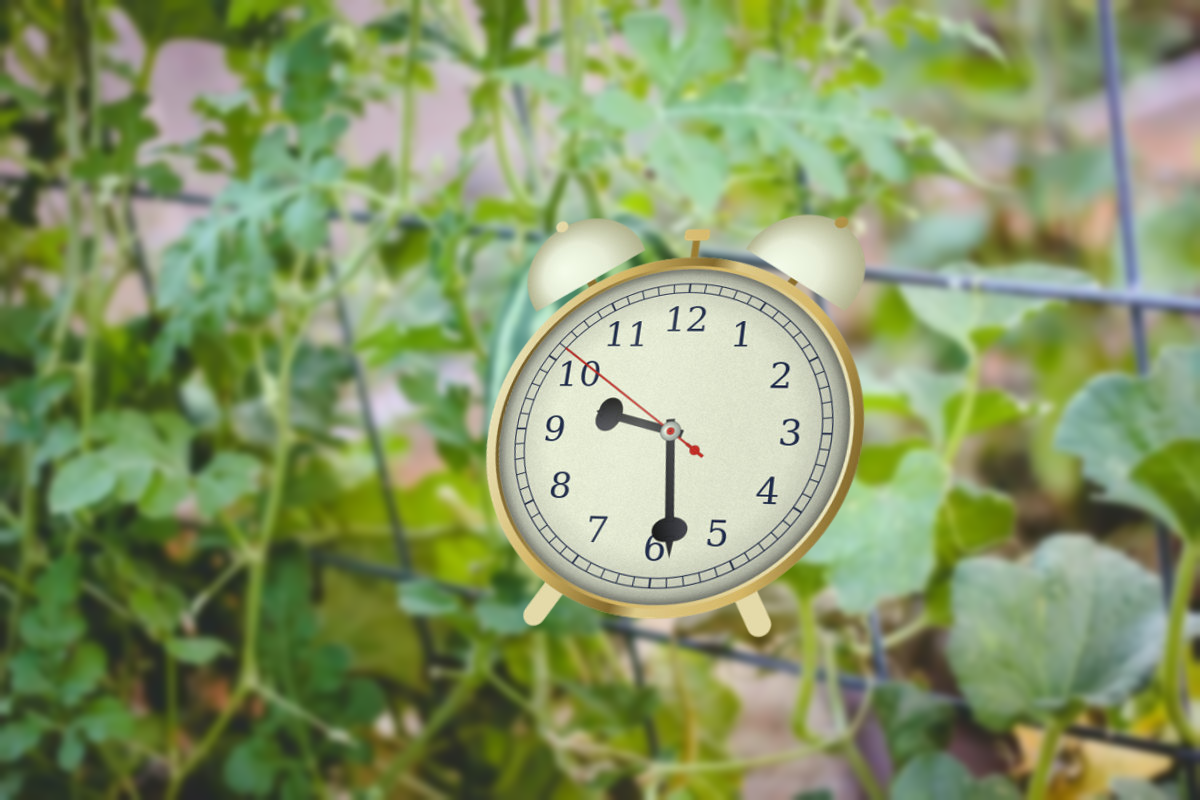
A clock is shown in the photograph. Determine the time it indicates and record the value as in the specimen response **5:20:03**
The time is **9:28:51**
